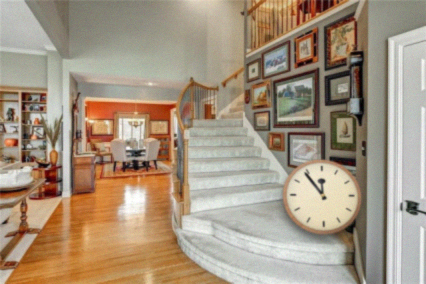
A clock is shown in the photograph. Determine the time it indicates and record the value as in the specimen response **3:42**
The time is **11:54**
